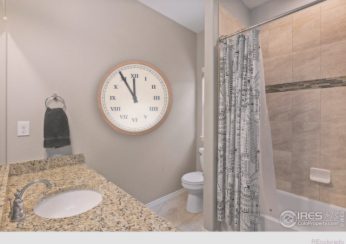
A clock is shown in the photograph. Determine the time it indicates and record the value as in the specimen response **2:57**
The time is **11:55**
